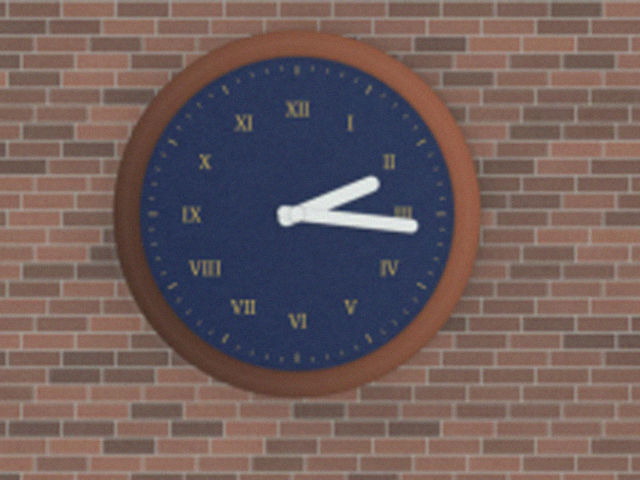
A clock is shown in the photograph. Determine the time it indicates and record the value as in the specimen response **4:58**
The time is **2:16**
